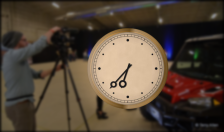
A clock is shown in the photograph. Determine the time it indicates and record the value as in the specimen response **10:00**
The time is **6:37**
